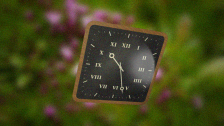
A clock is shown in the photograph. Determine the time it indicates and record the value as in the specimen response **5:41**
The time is **10:27**
